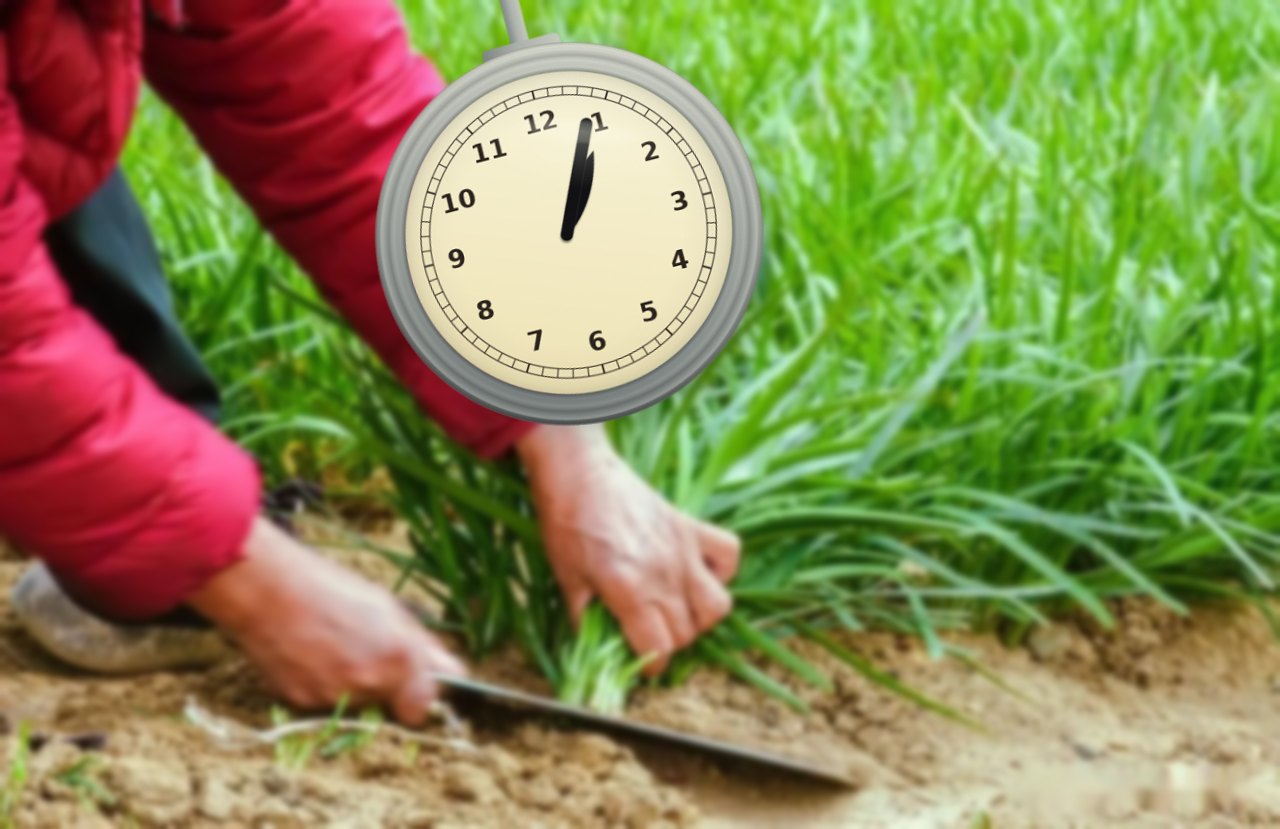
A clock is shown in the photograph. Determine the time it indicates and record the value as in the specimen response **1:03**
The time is **1:04**
